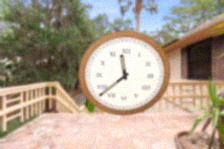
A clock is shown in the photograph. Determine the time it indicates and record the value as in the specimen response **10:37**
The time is **11:38**
